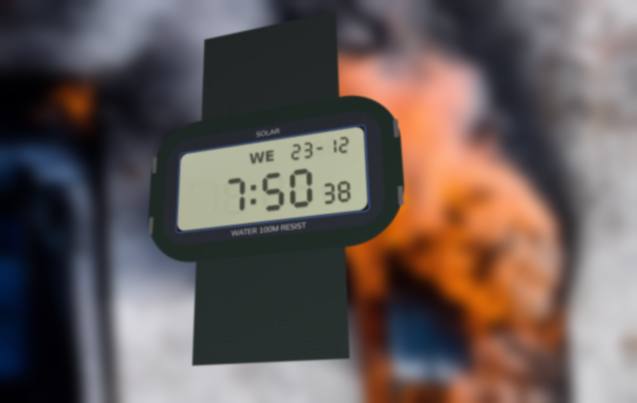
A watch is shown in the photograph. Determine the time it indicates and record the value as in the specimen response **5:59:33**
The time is **7:50:38**
